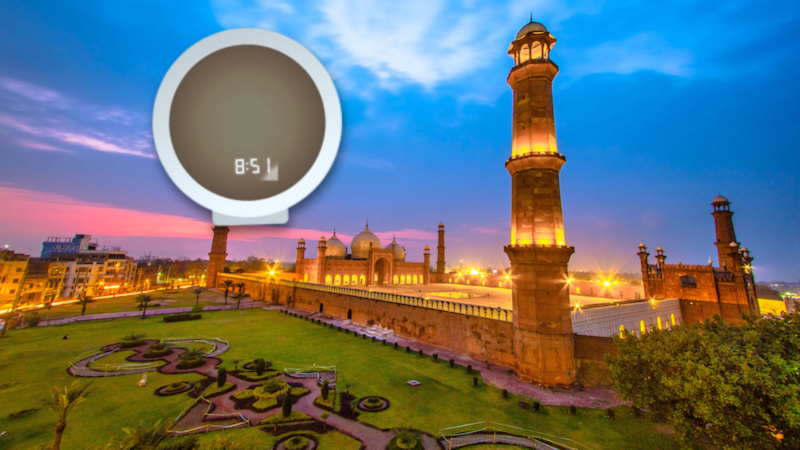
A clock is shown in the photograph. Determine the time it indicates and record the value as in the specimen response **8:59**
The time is **8:51**
